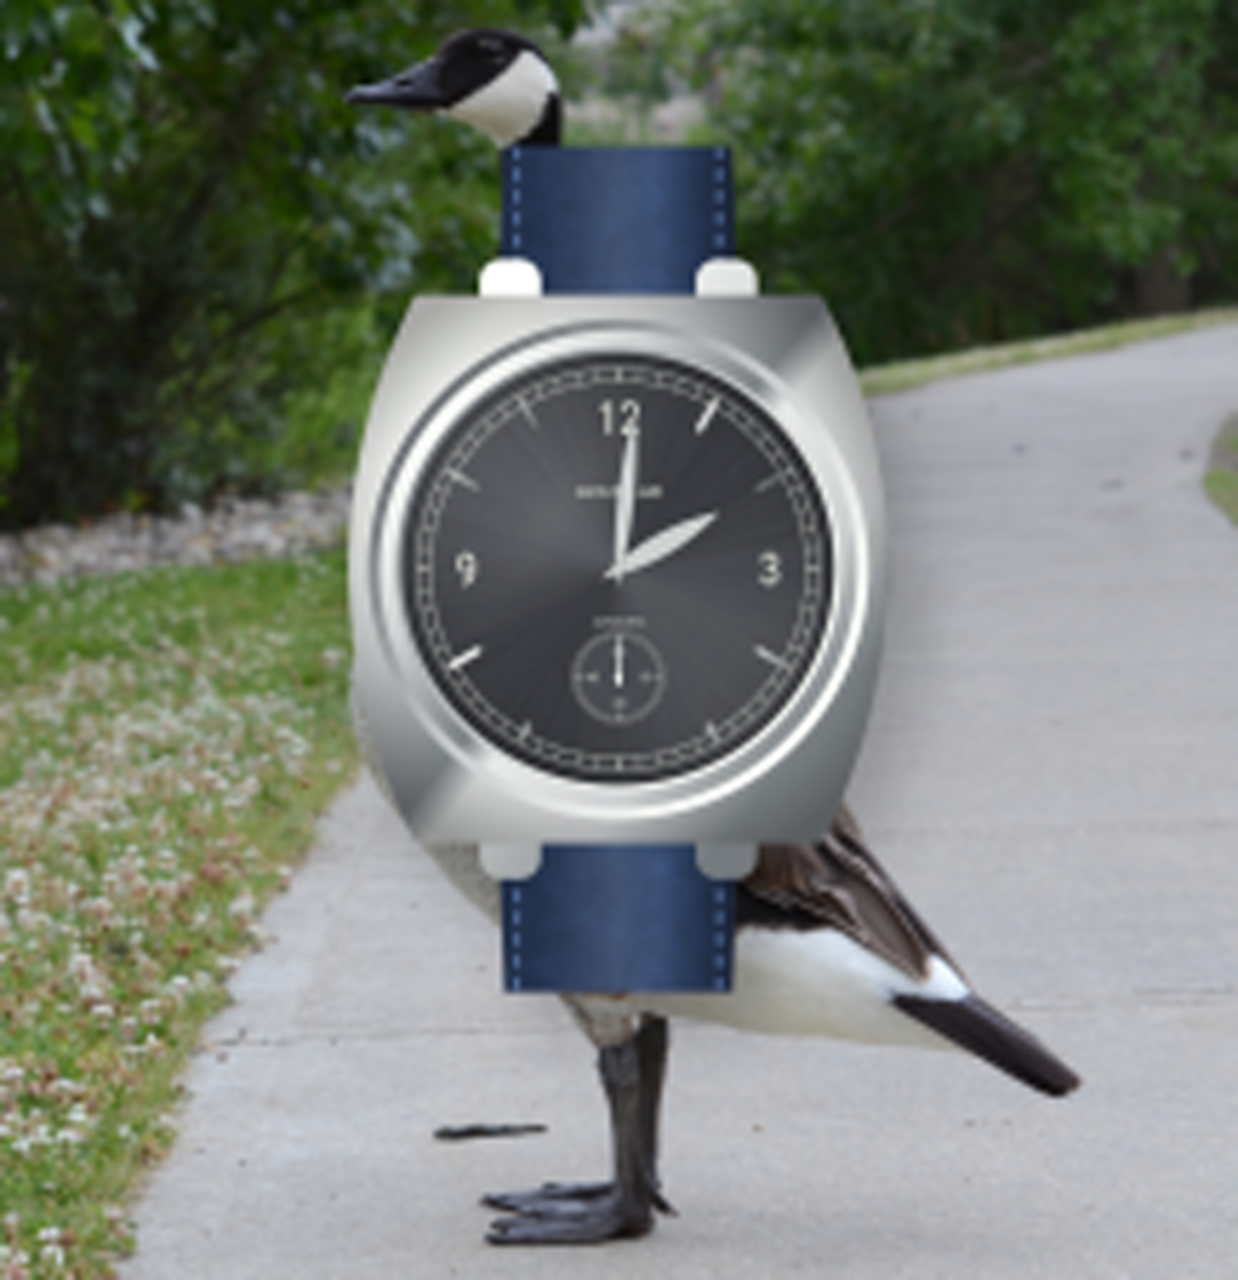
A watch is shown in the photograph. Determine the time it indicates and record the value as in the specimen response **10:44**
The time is **2:01**
